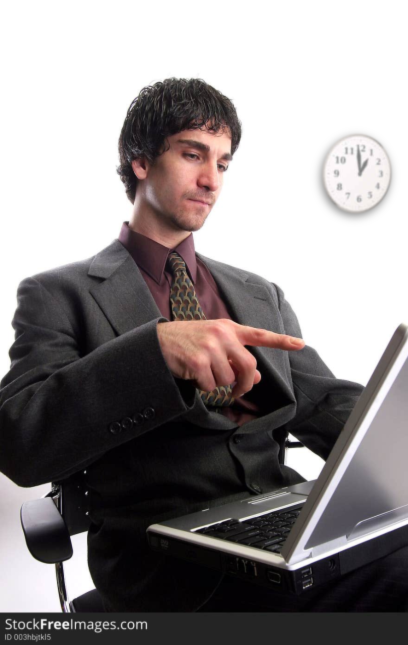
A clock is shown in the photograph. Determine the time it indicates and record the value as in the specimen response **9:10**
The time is **12:59**
